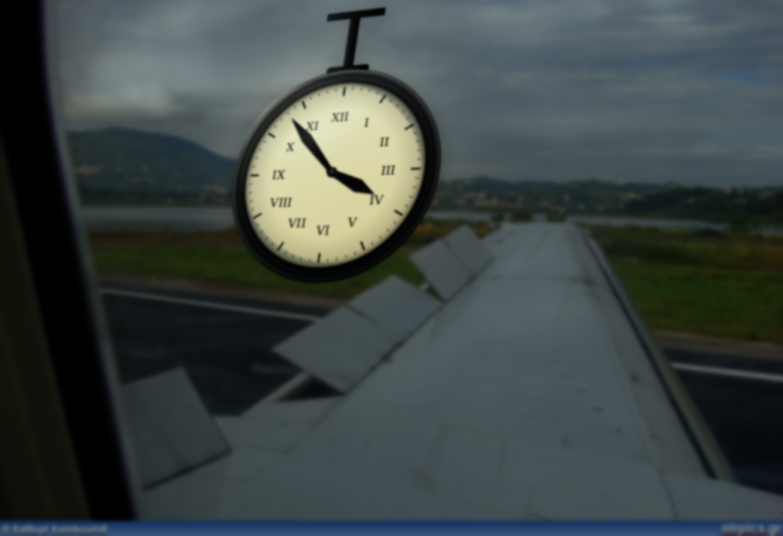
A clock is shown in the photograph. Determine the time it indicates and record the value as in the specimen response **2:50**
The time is **3:53**
